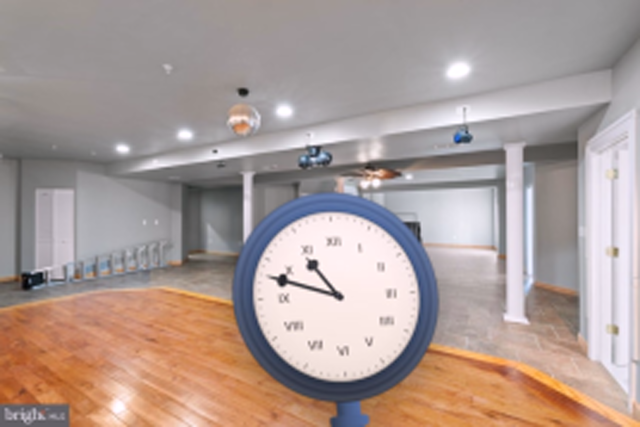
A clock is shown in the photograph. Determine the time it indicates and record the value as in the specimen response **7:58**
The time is **10:48**
